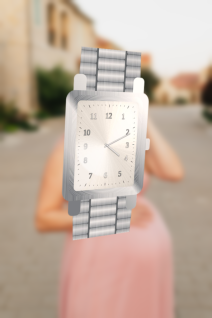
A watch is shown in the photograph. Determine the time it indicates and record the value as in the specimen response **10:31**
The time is **4:11**
